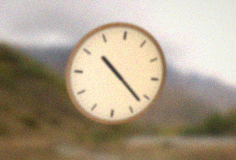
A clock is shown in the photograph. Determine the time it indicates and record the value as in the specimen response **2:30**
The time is **10:22**
